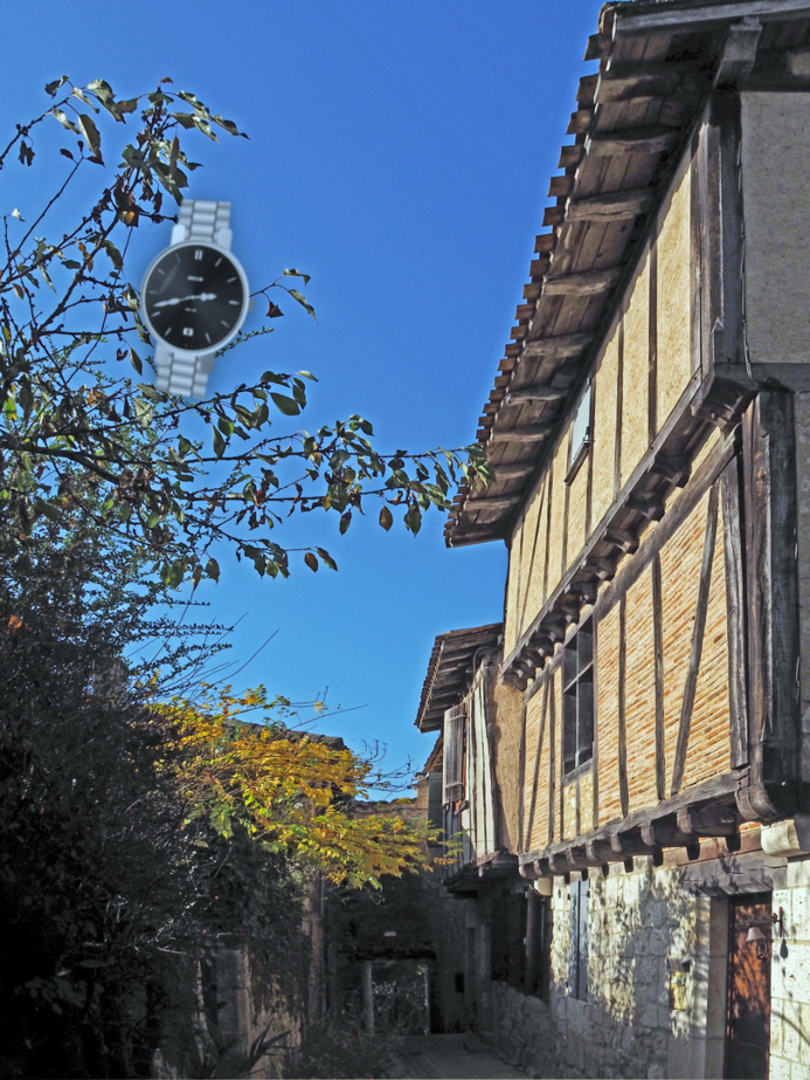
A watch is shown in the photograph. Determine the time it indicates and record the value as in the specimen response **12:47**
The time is **2:42**
